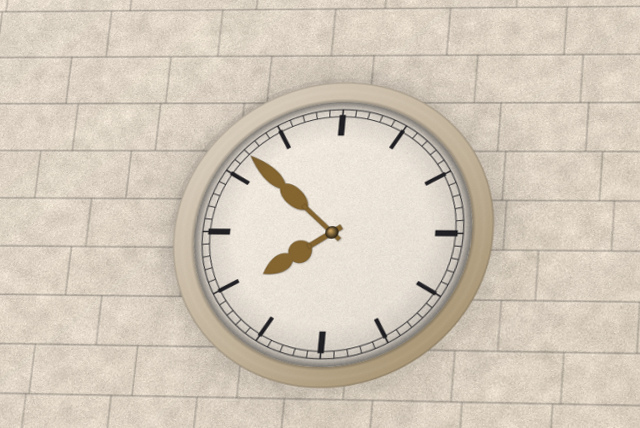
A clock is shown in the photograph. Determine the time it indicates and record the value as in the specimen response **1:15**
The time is **7:52**
